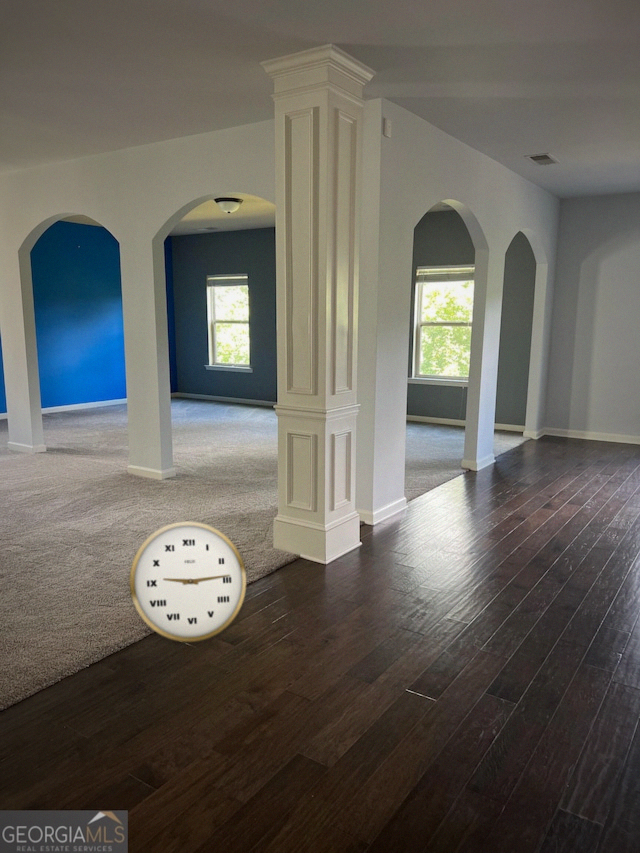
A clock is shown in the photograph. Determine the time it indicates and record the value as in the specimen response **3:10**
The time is **9:14**
